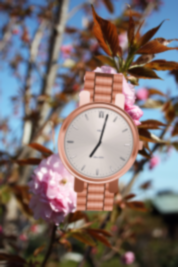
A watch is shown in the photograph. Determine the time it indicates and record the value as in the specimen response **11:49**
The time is **7:02**
